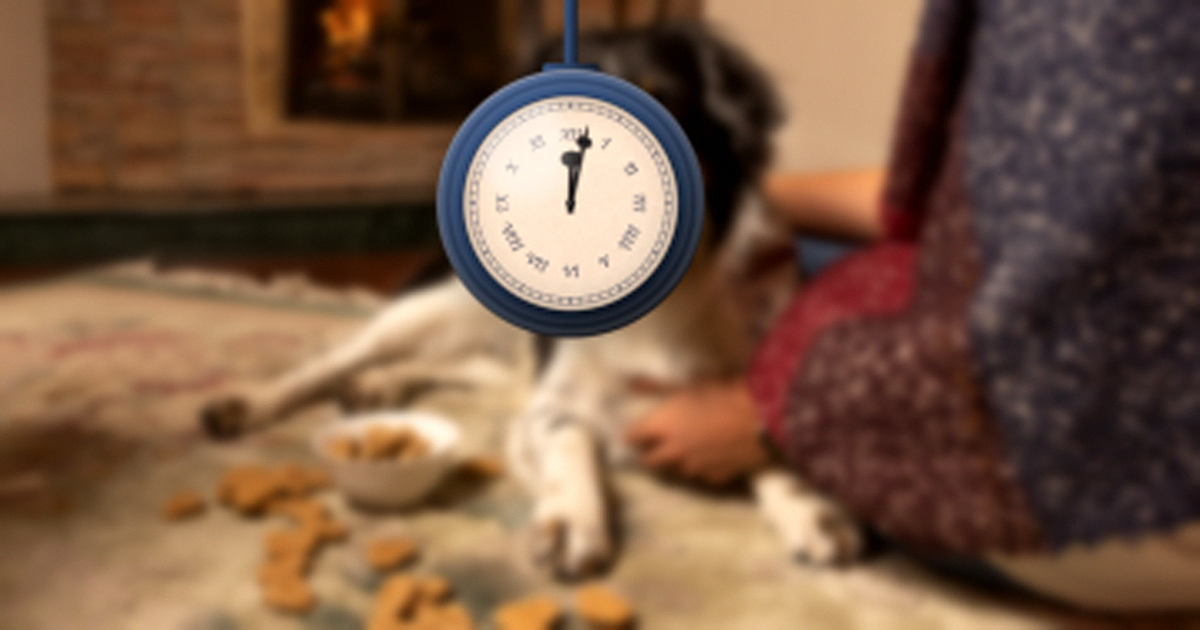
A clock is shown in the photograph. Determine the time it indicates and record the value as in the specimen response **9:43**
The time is **12:02**
